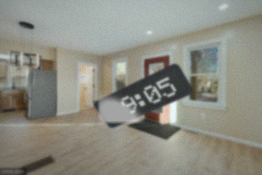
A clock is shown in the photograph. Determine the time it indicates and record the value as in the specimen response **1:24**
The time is **9:05**
